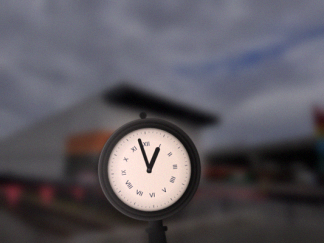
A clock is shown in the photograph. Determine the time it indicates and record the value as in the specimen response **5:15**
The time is **12:58**
